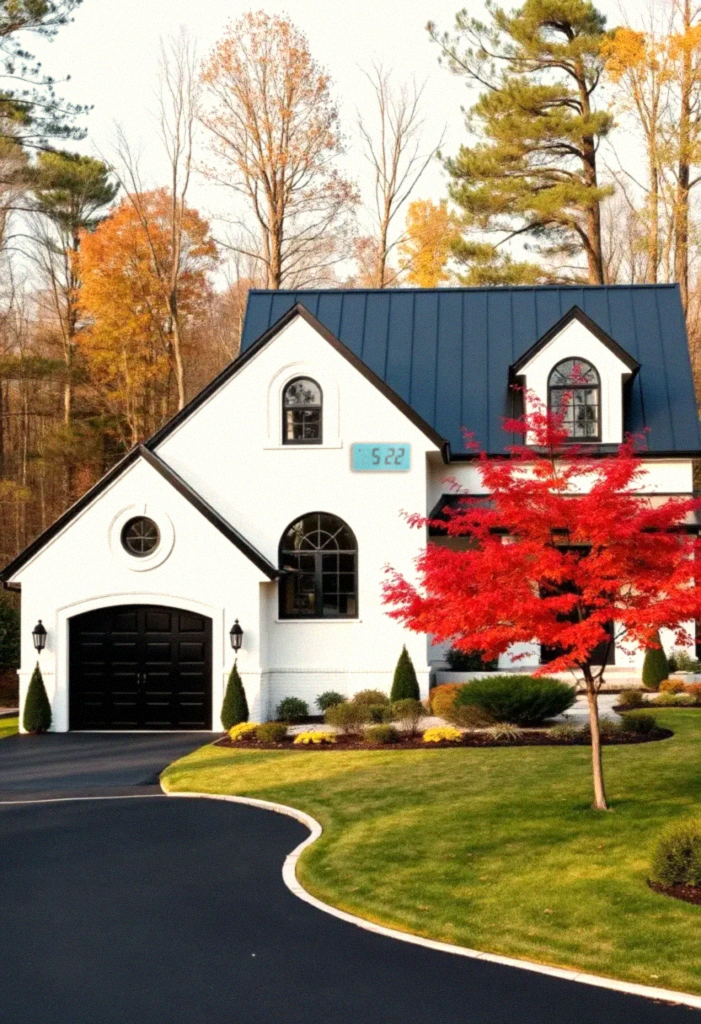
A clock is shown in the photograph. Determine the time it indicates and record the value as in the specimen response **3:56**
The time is **5:22**
